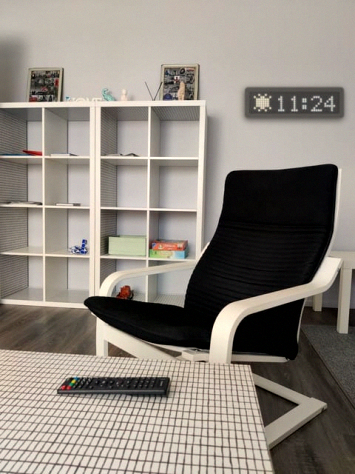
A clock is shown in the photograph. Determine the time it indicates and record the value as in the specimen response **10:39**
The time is **11:24**
